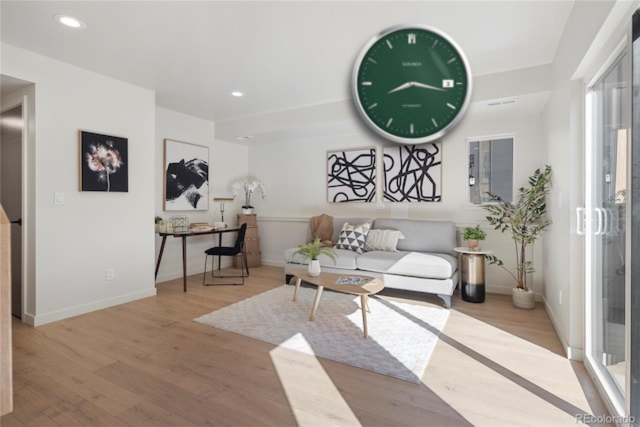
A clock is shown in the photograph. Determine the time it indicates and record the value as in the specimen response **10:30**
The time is **8:17**
